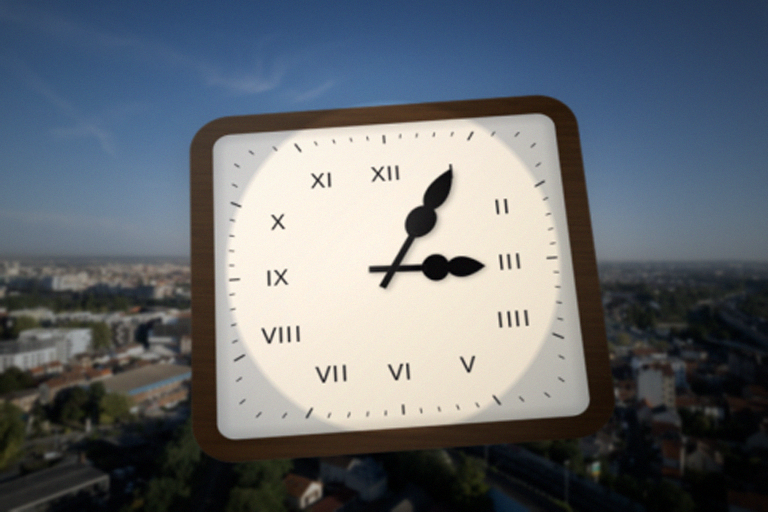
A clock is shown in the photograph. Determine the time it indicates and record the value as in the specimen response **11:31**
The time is **3:05**
